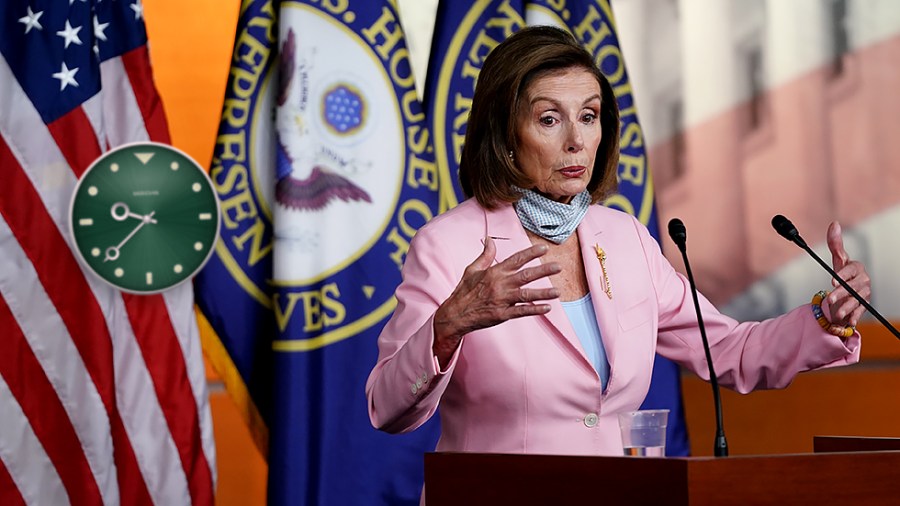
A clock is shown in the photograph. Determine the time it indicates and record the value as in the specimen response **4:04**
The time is **9:38**
